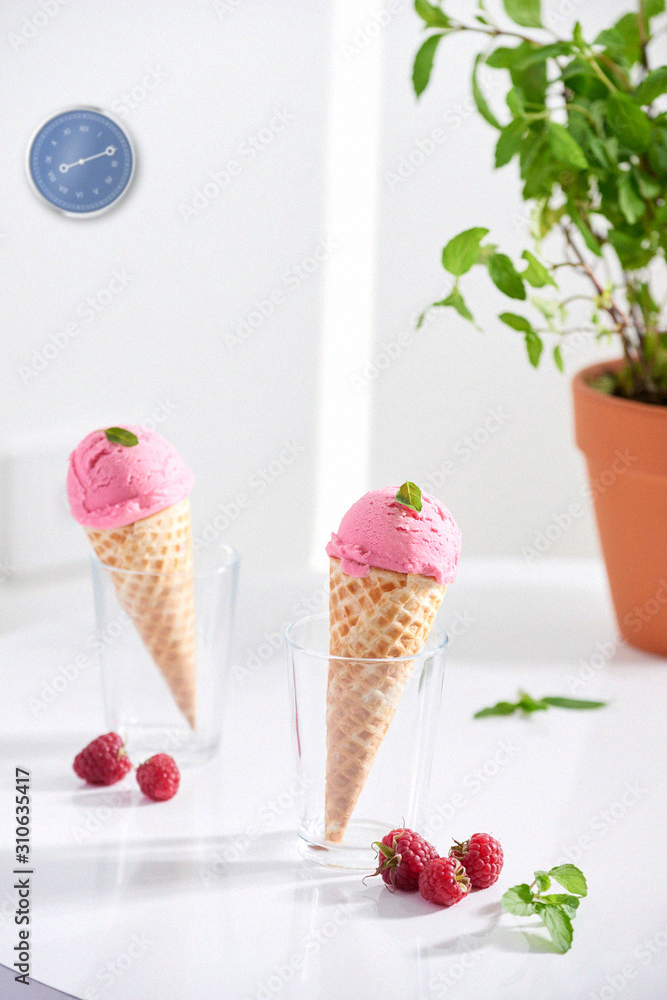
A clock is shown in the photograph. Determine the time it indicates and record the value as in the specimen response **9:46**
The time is **8:11**
